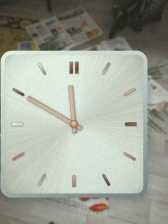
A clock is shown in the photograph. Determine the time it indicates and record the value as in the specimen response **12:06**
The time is **11:50**
